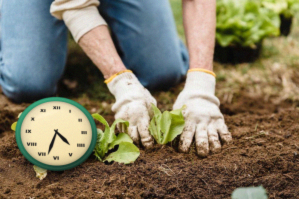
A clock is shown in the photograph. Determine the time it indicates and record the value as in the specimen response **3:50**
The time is **4:33**
